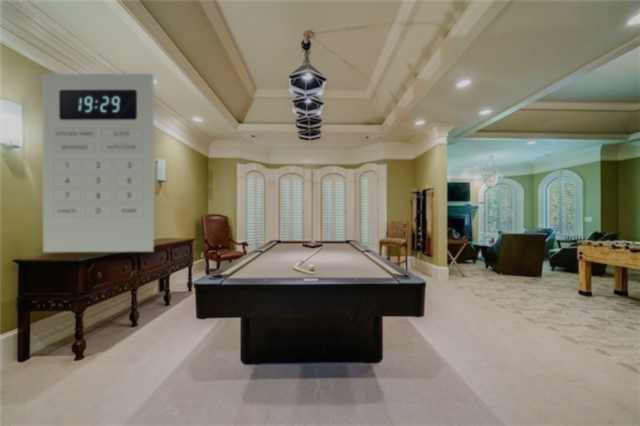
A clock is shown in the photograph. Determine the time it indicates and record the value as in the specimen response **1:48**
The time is **19:29**
